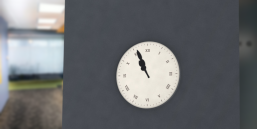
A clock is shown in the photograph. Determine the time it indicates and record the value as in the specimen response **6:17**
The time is **10:56**
